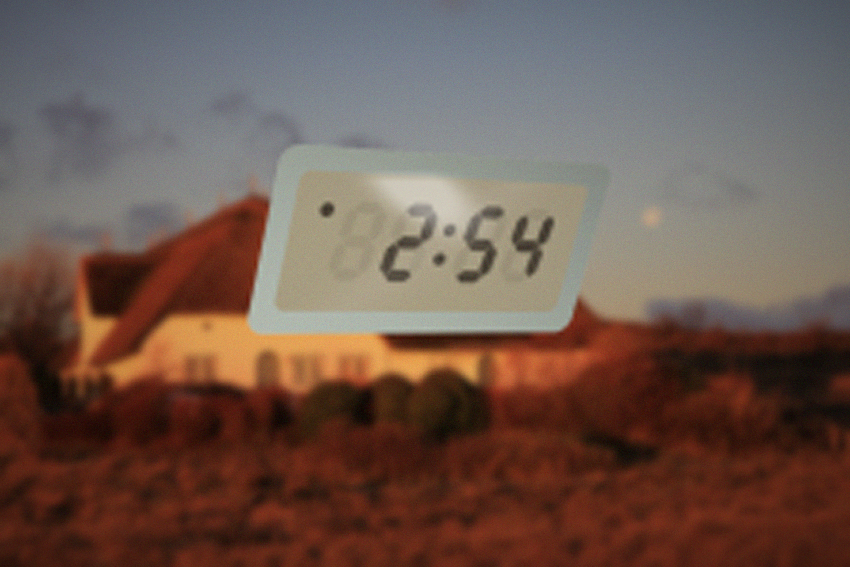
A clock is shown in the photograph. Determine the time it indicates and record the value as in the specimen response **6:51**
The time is **2:54**
